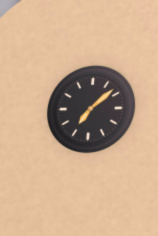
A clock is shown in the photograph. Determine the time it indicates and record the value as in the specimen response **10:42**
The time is **7:08**
